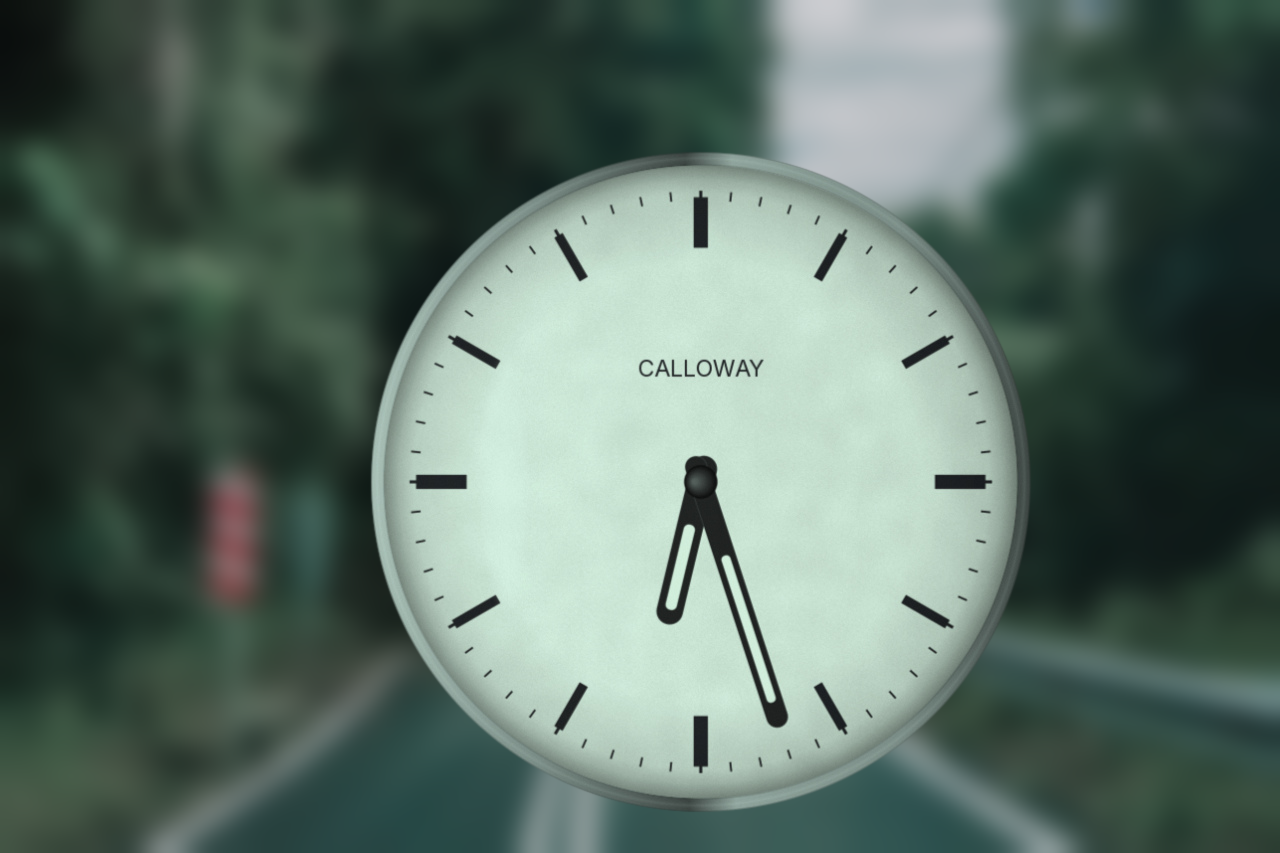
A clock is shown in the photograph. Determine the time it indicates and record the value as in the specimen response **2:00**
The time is **6:27**
